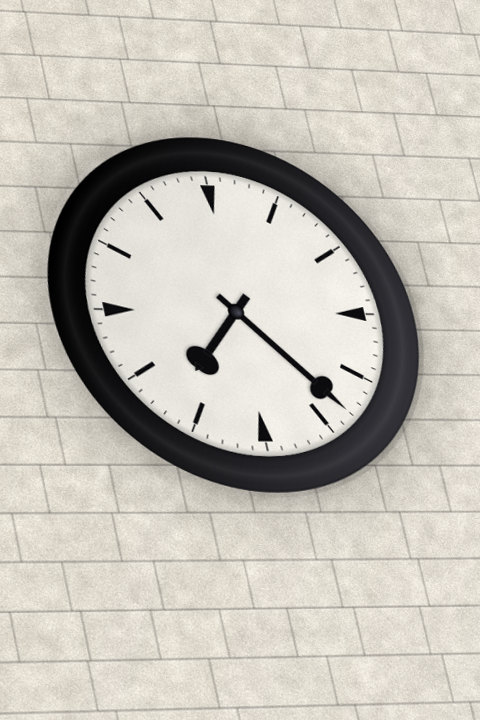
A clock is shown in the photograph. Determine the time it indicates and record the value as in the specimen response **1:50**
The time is **7:23**
